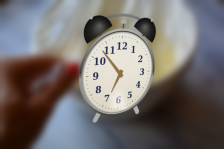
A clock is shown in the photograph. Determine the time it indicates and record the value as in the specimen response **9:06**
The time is **6:53**
